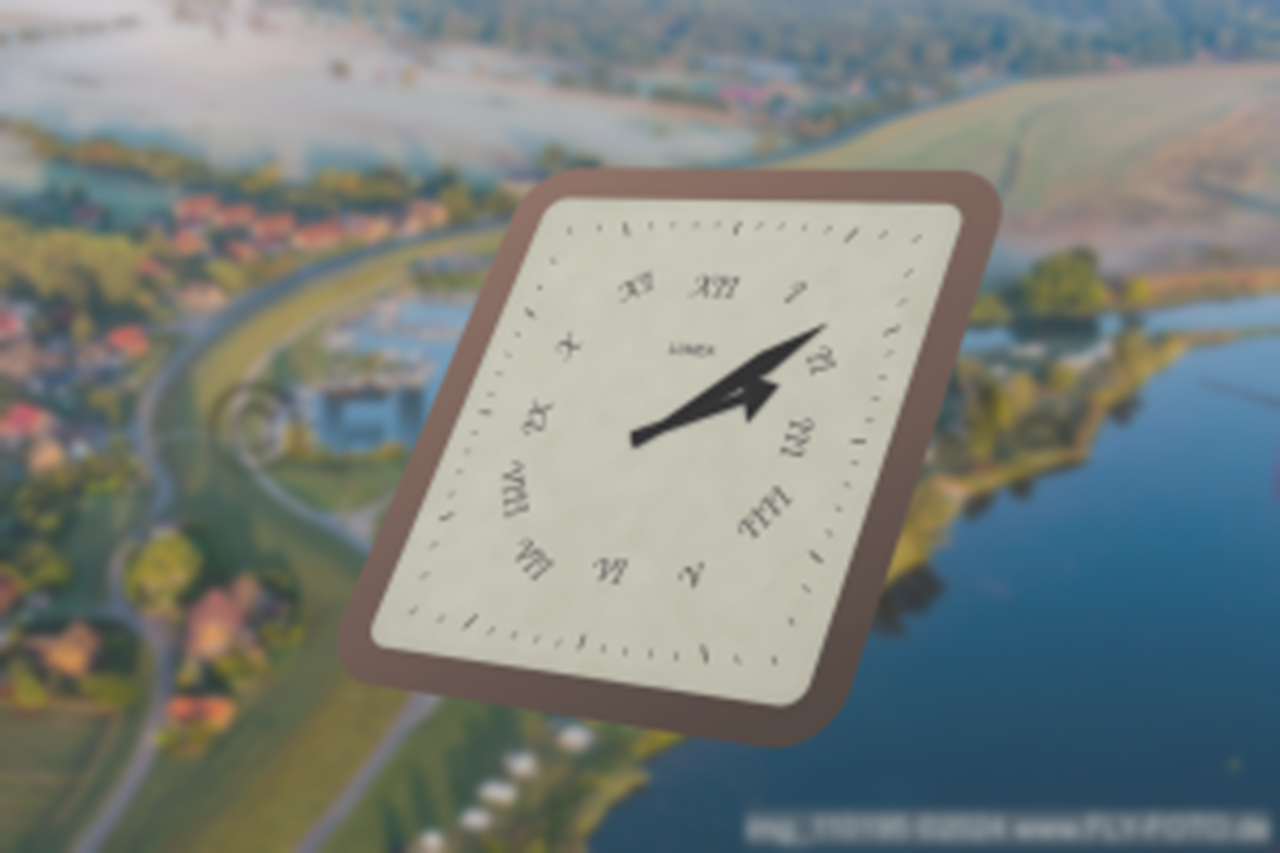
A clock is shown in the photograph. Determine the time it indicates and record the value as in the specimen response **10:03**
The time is **2:08**
